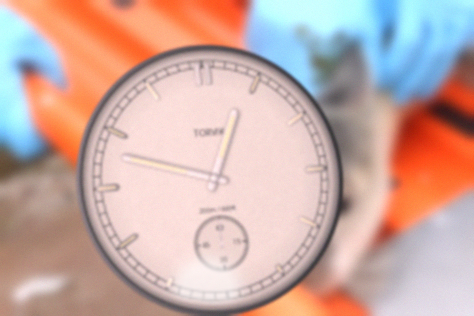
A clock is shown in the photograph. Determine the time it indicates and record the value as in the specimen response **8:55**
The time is **12:48**
